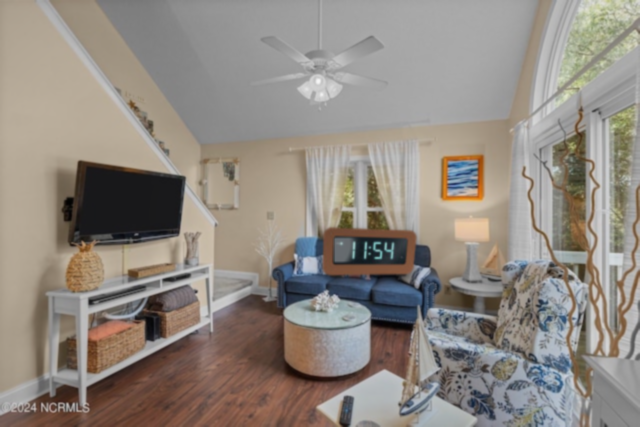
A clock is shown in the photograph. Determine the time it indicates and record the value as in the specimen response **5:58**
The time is **11:54**
